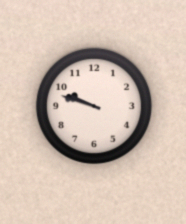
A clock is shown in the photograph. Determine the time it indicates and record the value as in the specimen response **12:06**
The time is **9:48**
